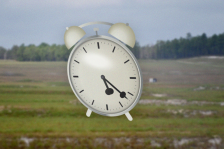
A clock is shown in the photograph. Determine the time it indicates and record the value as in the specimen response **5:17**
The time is **5:22**
